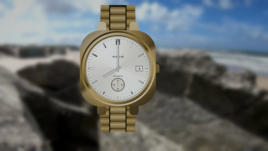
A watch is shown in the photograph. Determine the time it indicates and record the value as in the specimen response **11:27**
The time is **8:00**
